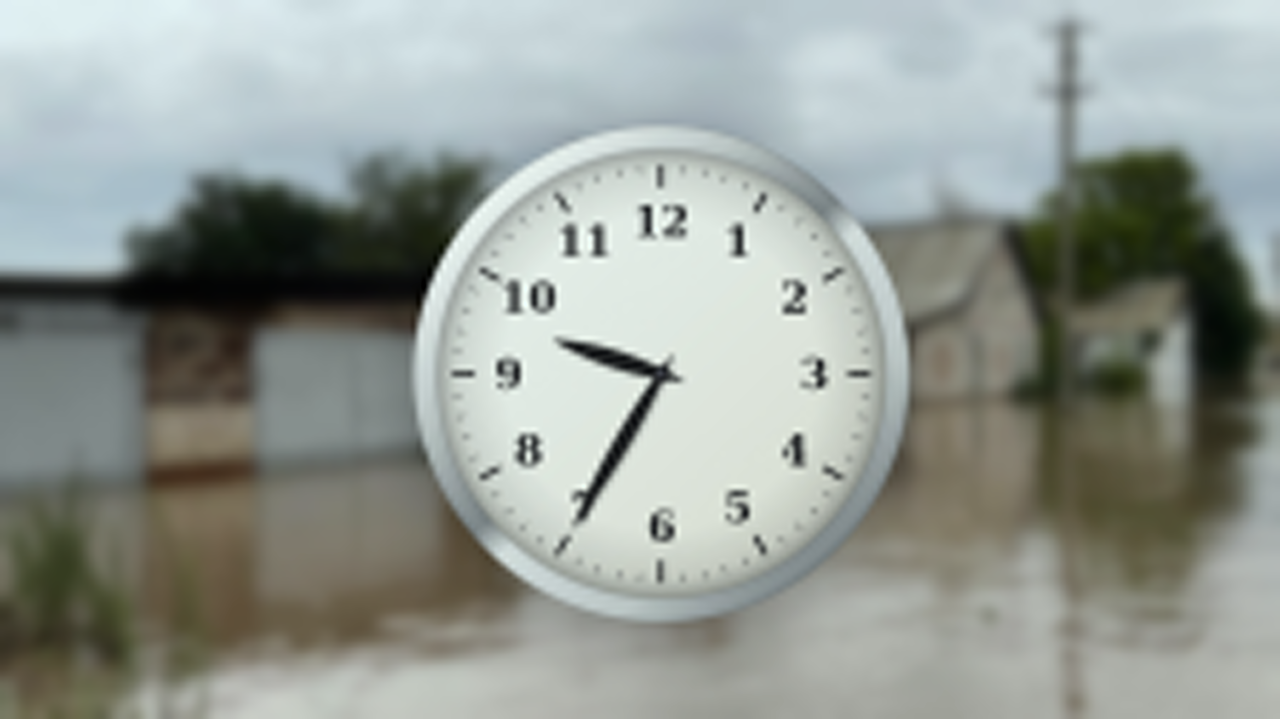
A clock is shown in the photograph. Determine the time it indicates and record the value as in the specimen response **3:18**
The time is **9:35**
